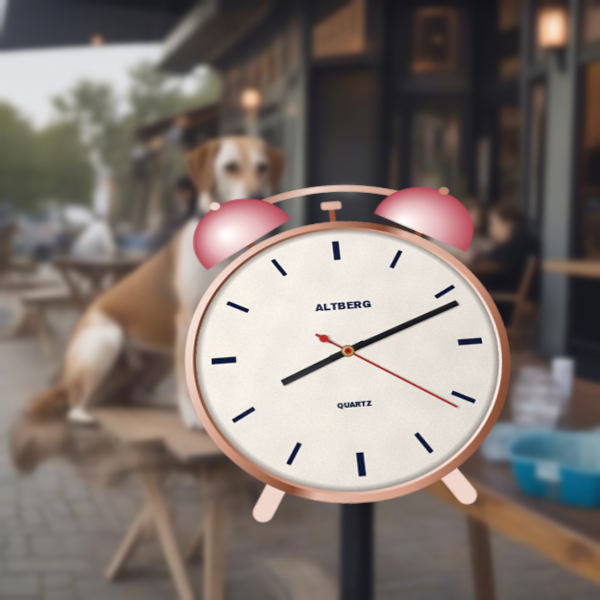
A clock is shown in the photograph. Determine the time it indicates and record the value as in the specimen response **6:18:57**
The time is **8:11:21**
